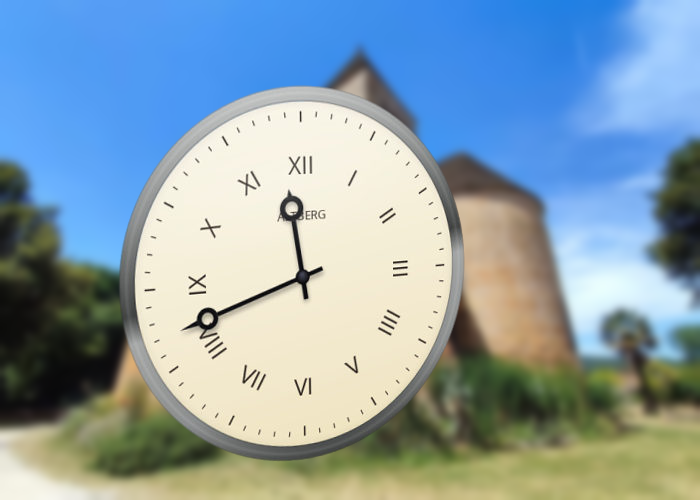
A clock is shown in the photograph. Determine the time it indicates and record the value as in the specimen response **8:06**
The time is **11:42**
